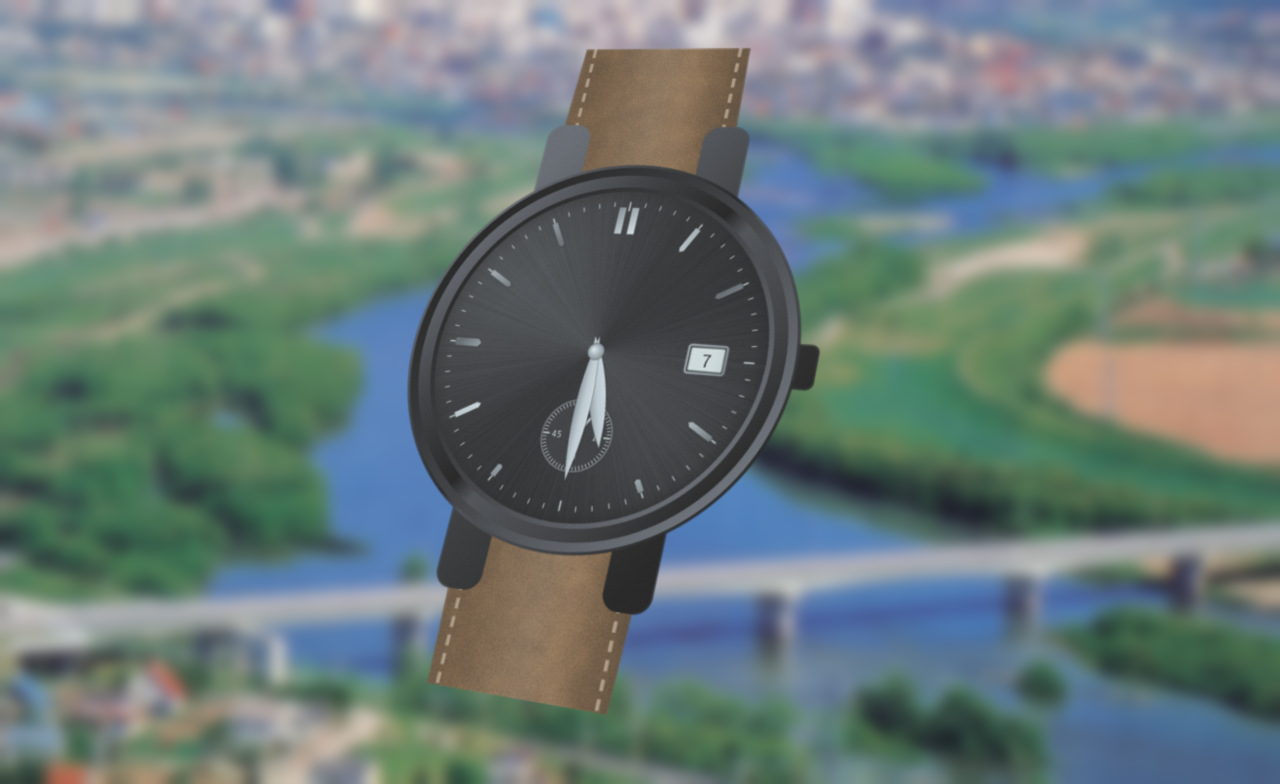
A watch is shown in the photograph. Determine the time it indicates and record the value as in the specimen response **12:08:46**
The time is **5:30:05**
